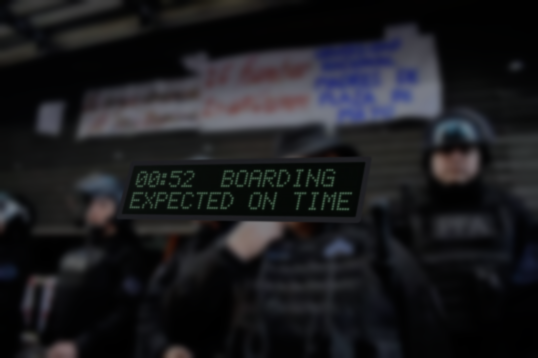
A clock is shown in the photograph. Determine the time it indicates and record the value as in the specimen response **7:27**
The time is **0:52**
